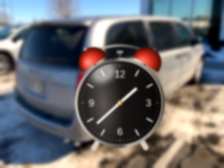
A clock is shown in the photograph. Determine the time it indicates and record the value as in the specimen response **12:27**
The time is **1:38**
